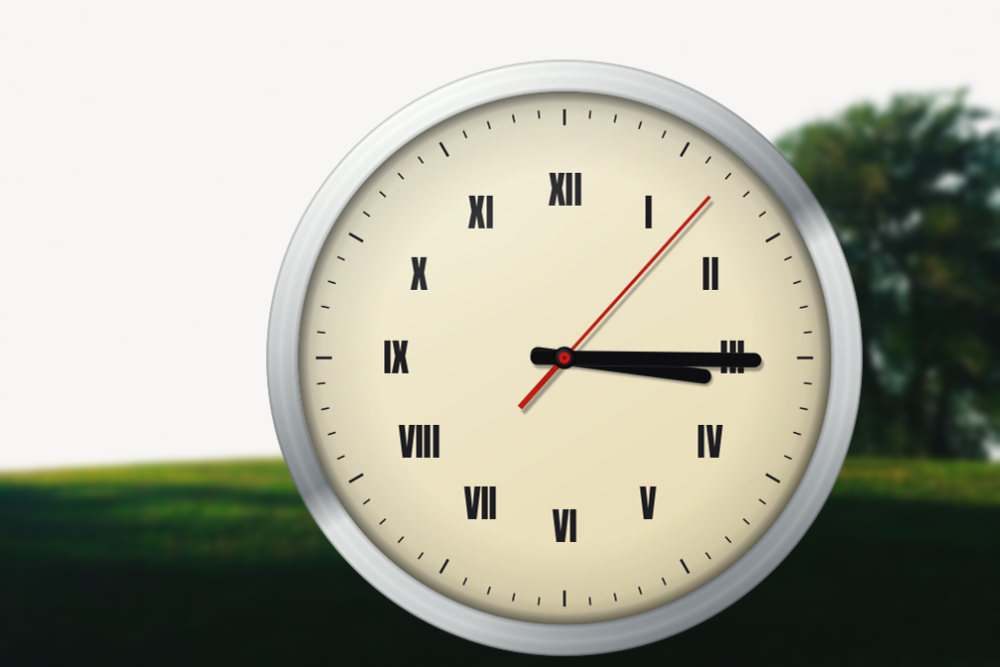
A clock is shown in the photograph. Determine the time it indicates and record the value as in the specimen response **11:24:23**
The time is **3:15:07**
